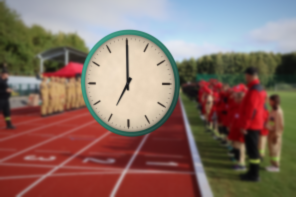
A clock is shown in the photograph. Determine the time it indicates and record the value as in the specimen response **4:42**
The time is **7:00**
